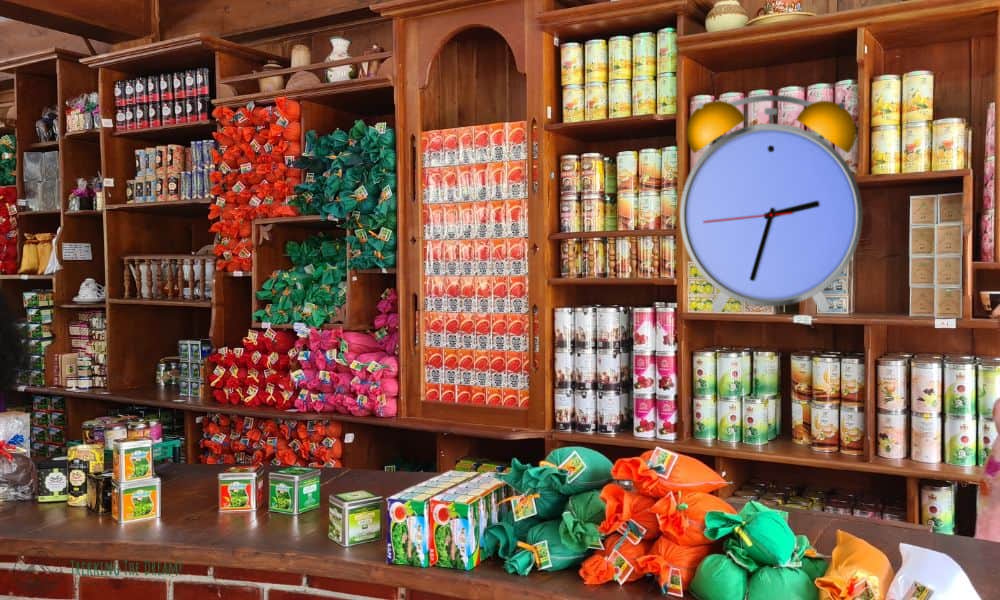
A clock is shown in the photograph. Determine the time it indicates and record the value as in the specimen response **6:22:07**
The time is **2:32:44**
